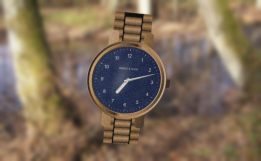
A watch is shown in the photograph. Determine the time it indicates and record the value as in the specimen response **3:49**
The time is **7:12**
